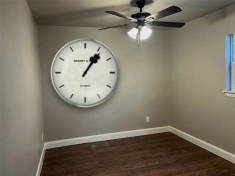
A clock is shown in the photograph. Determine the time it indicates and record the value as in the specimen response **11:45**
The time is **1:06**
